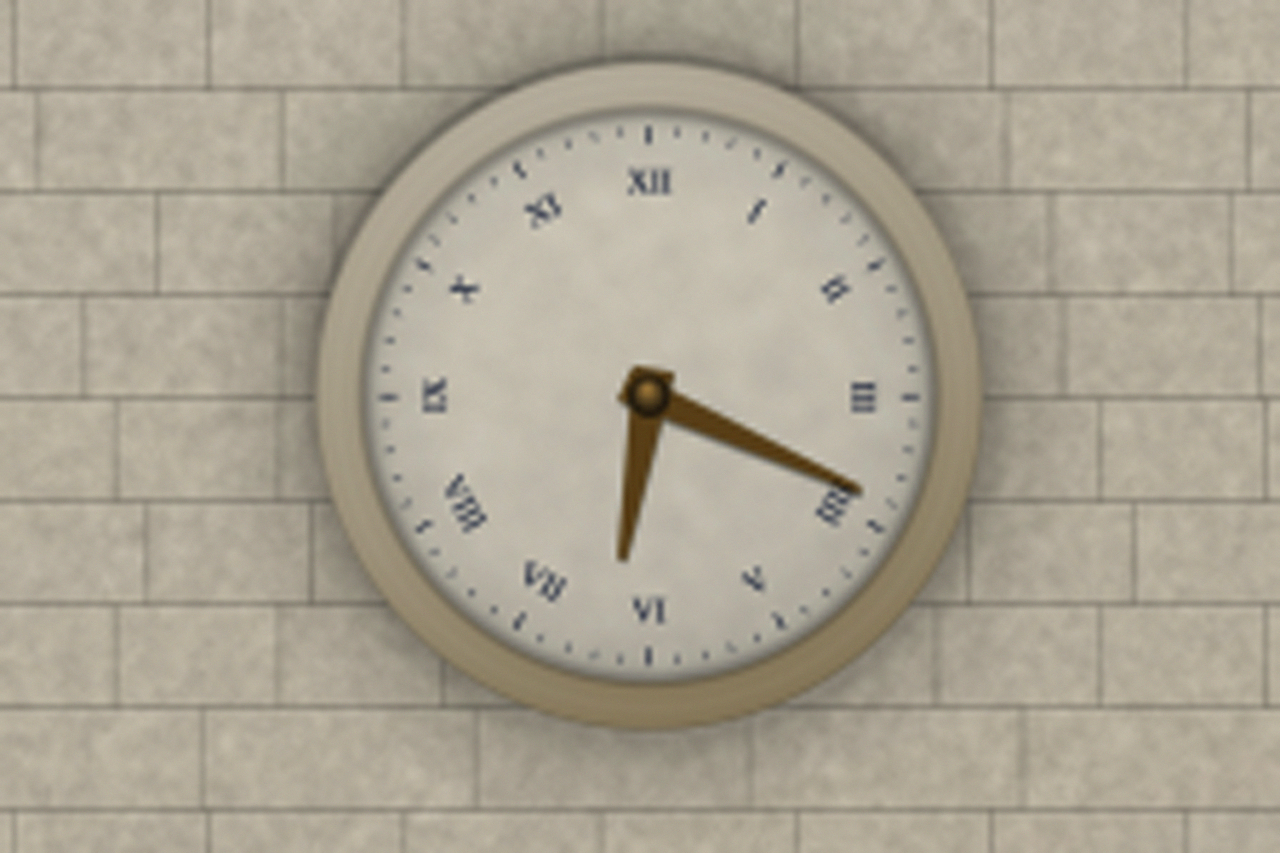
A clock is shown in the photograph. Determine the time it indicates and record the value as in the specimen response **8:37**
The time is **6:19**
